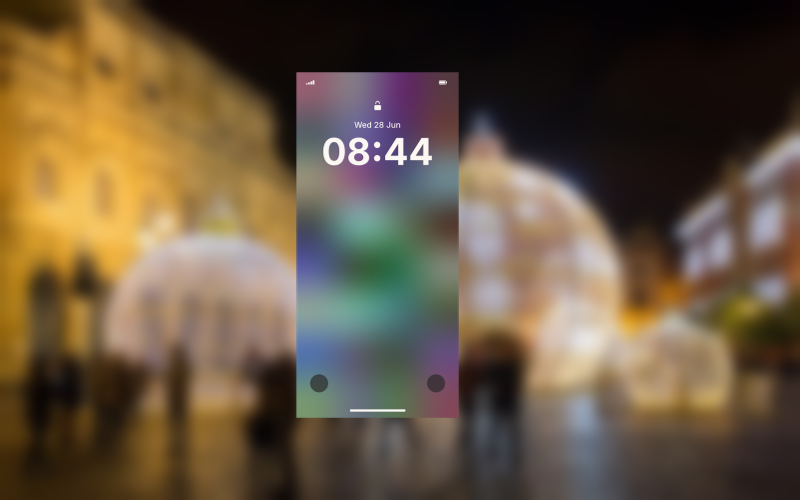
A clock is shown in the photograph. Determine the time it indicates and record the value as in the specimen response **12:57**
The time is **8:44**
